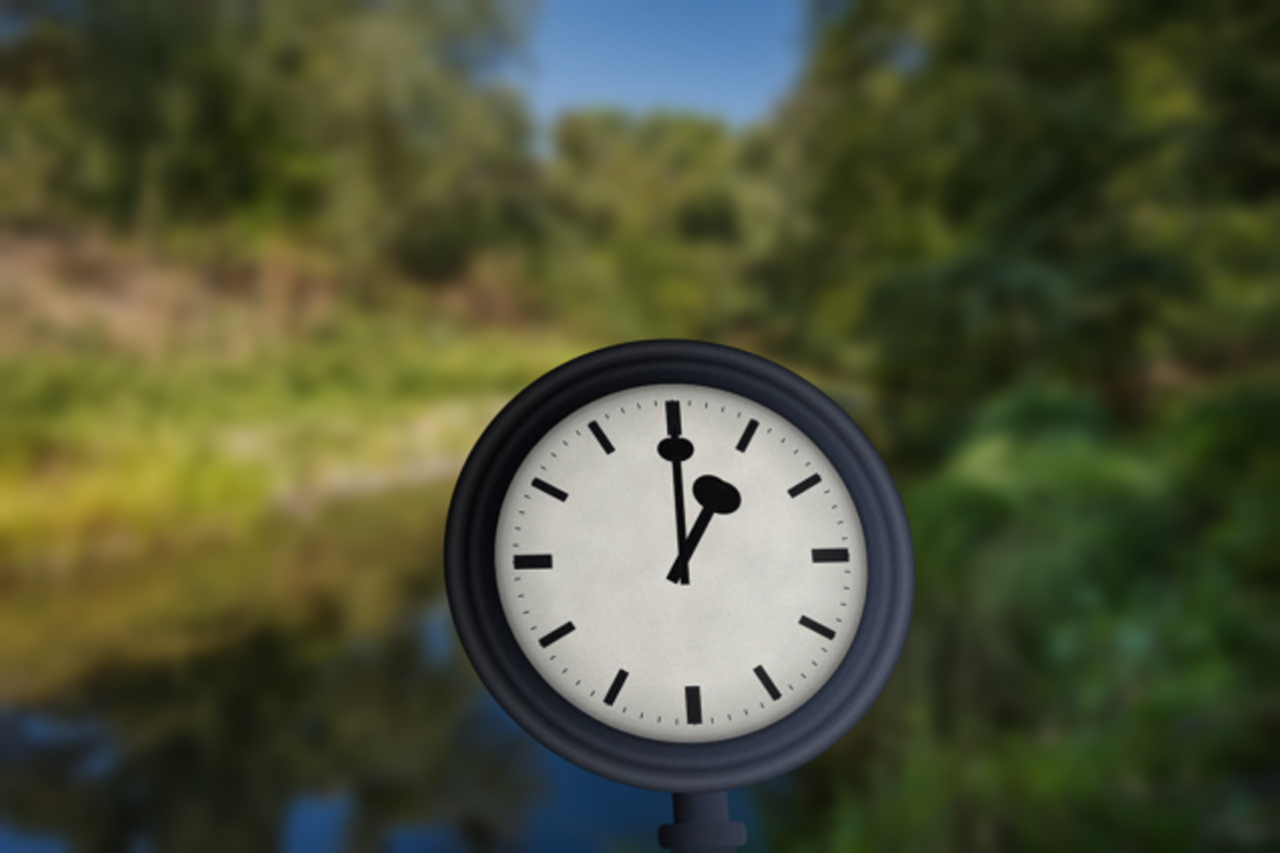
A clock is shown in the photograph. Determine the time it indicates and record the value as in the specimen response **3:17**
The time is **1:00**
